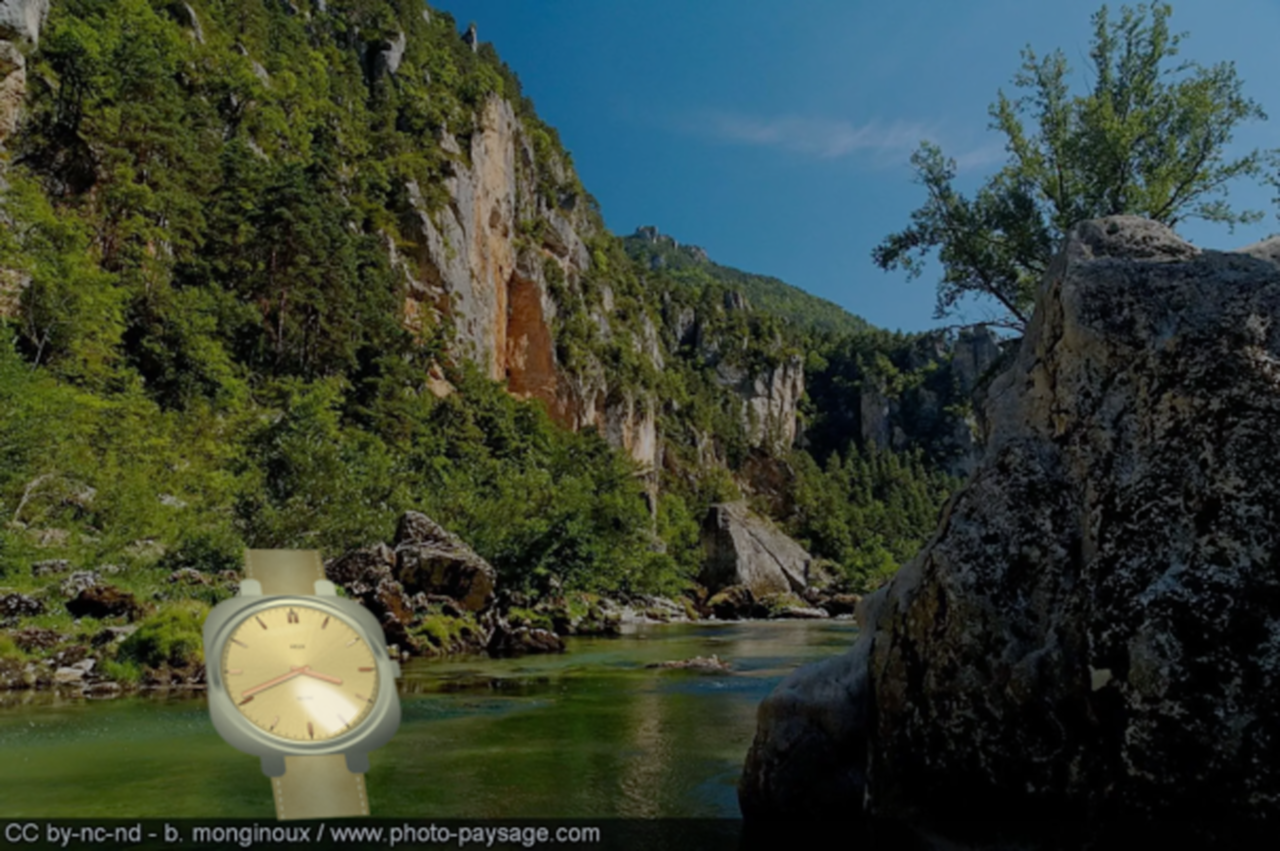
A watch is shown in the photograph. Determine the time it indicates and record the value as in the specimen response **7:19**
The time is **3:41**
